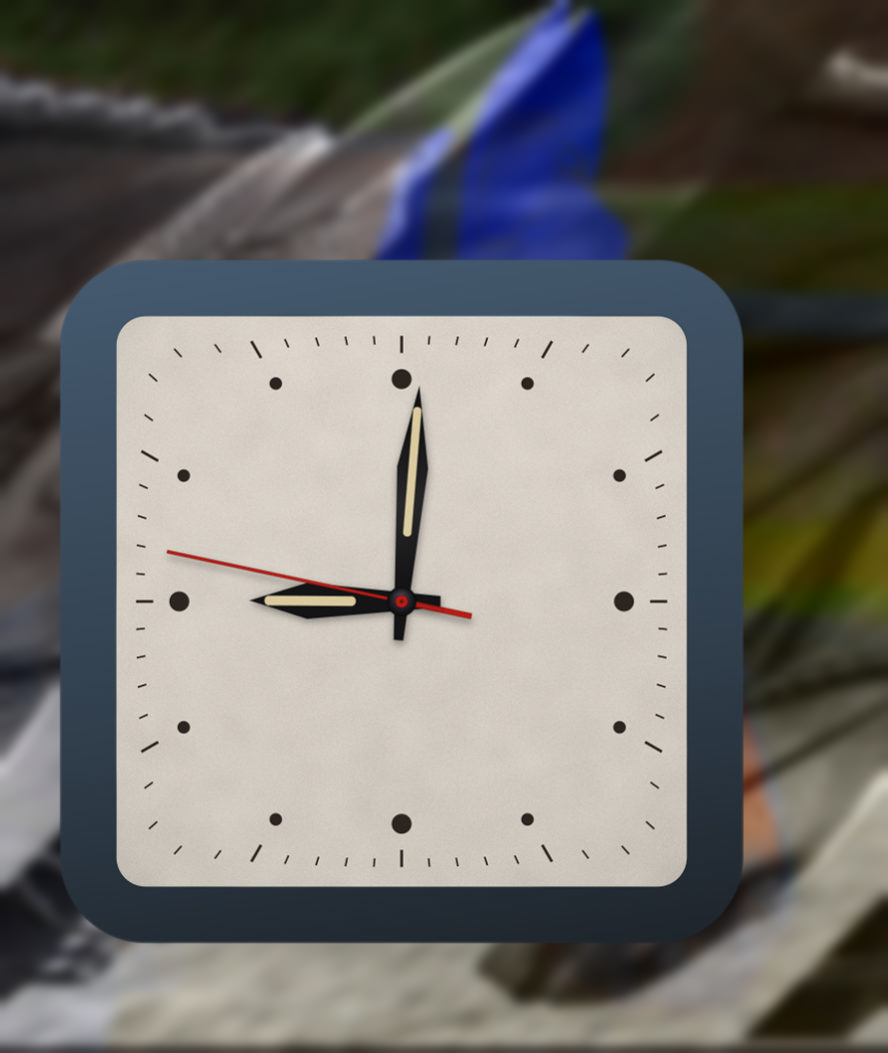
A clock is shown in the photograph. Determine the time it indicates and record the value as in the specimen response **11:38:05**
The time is **9:00:47**
